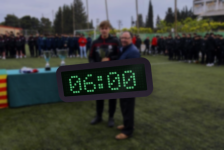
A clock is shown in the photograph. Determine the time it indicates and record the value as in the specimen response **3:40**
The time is **6:00**
